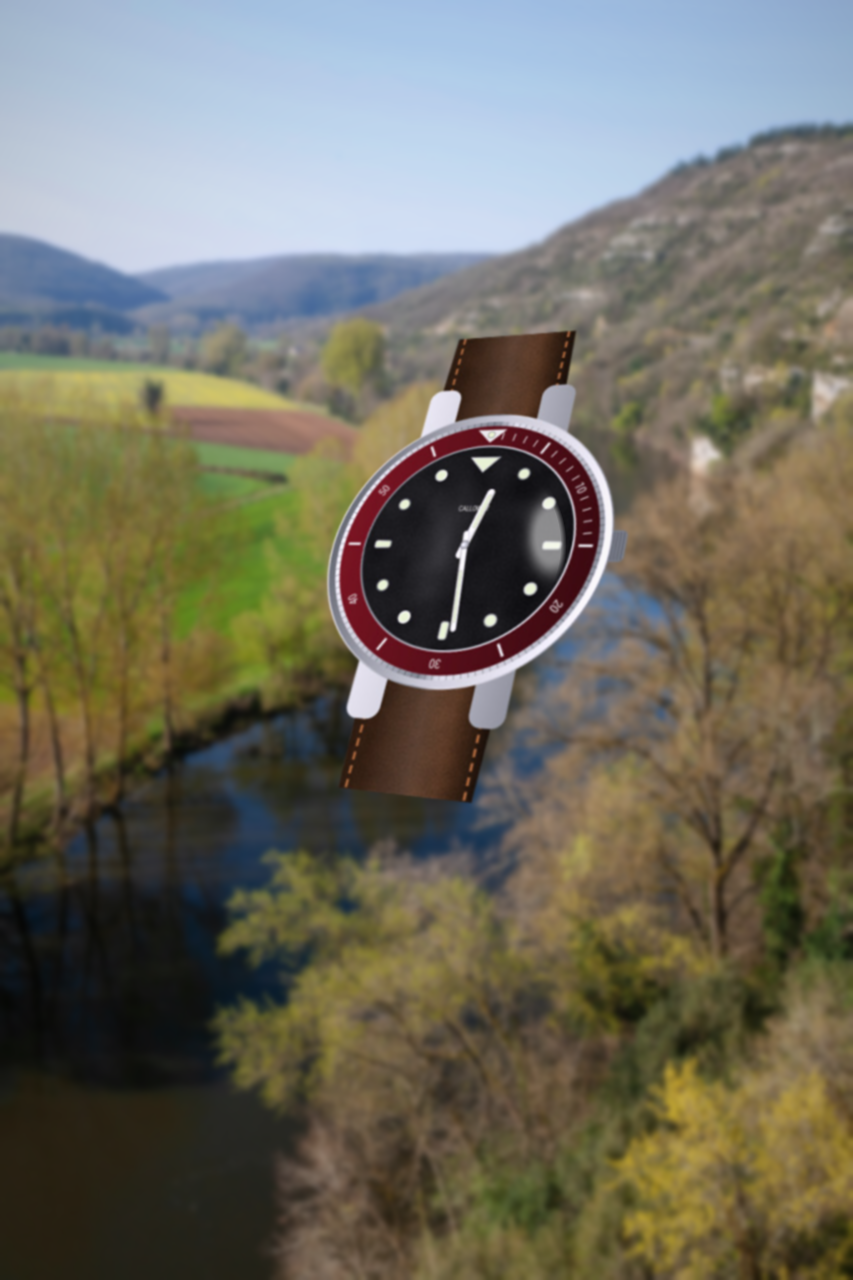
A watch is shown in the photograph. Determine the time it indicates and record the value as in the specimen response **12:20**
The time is **12:29**
